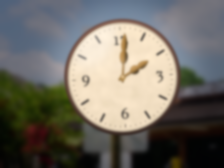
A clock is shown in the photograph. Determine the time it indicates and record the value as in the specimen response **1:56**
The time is **2:01**
